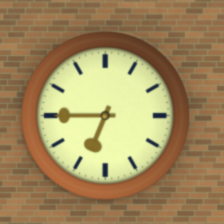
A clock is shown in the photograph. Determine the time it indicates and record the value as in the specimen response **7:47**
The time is **6:45**
